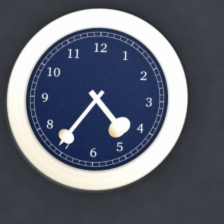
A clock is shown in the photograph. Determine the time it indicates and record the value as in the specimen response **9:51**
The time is **4:36**
